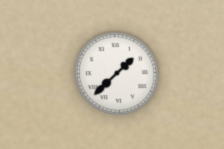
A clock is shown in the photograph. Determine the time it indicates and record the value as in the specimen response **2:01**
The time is **1:38**
